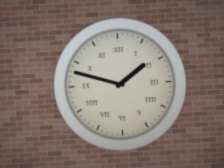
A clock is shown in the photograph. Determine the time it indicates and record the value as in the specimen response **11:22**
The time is **1:48**
